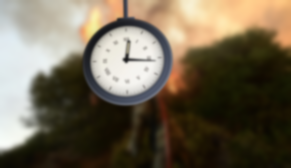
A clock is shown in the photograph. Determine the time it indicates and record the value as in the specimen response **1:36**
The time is **12:16**
